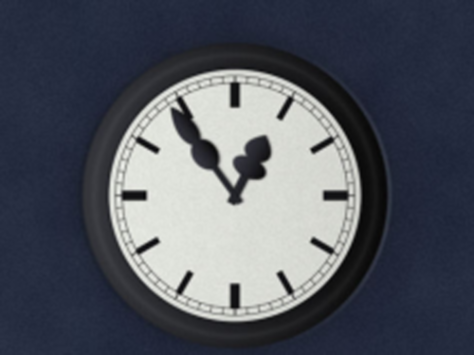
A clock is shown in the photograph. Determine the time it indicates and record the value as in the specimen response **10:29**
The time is **12:54**
